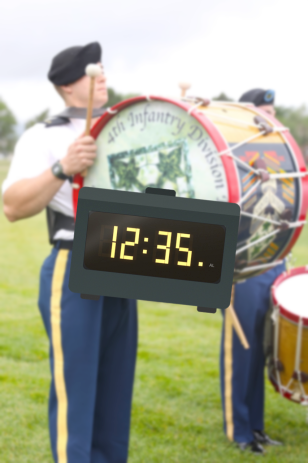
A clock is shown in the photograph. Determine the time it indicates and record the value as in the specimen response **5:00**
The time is **12:35**
